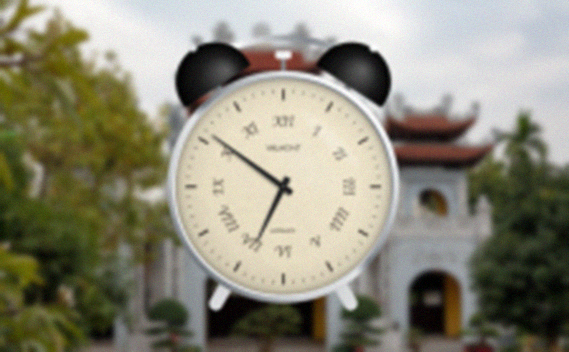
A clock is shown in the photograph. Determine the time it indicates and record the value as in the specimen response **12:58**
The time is **6:51**
